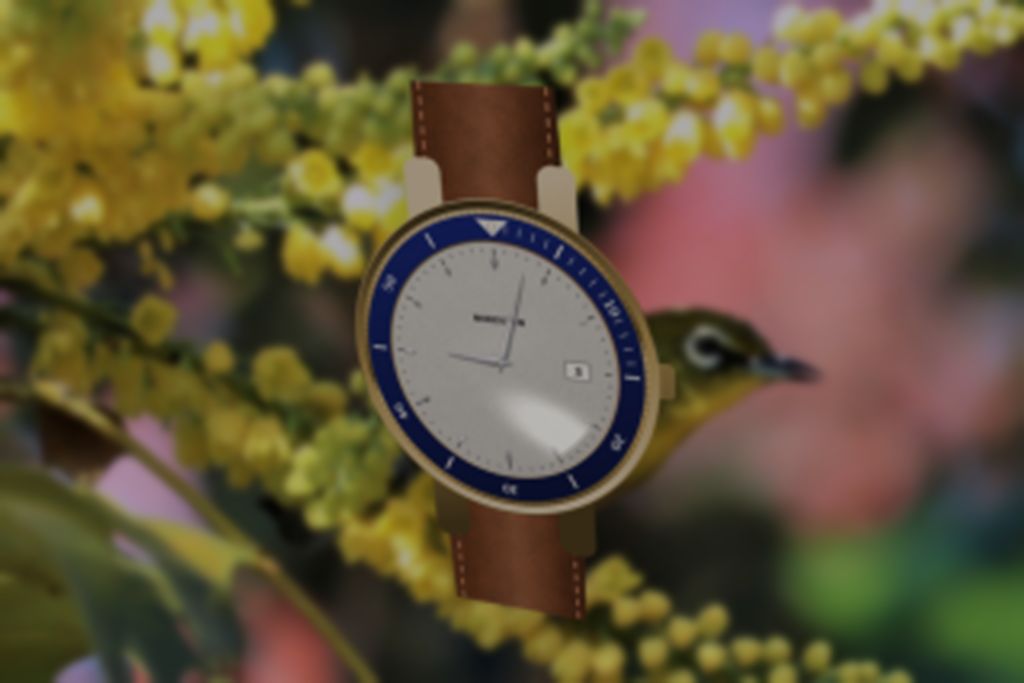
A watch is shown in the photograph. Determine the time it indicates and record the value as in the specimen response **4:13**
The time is **9:03**
